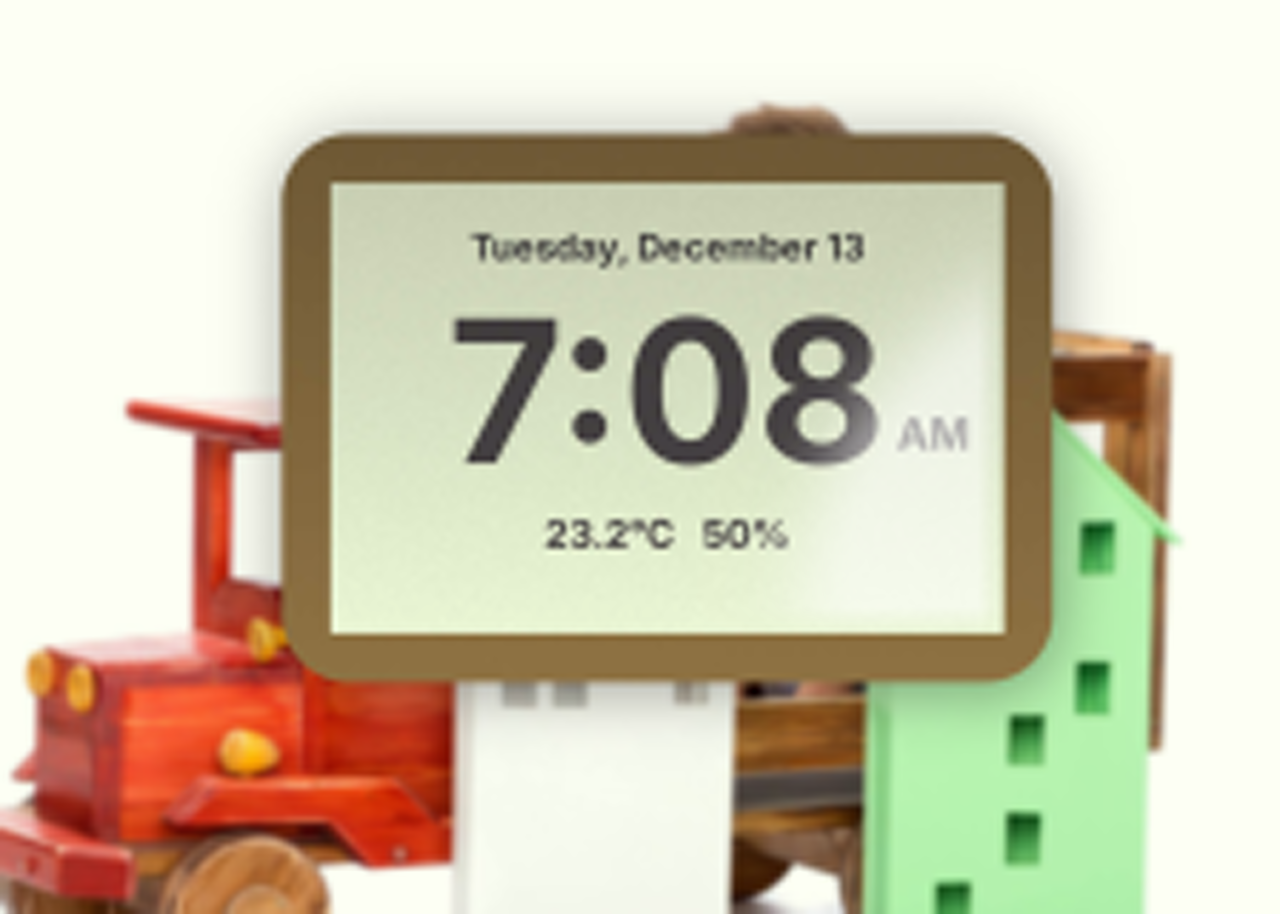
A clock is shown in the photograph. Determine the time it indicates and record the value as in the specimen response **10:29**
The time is **7:08**
